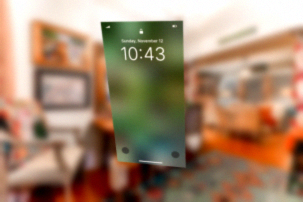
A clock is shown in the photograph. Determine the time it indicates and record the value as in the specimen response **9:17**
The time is **10:43**
